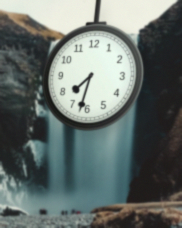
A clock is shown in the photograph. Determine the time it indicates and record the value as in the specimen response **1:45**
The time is **7:32**
